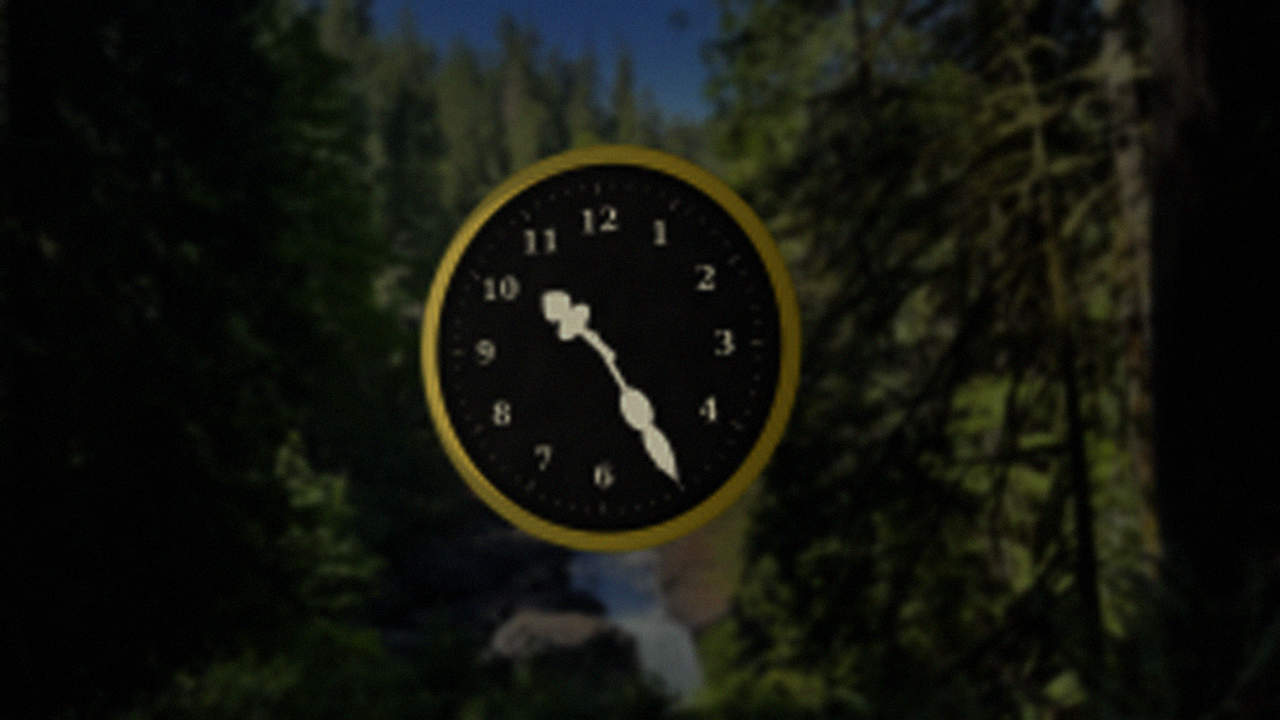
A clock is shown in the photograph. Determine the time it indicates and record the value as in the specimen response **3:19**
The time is **10:25**
